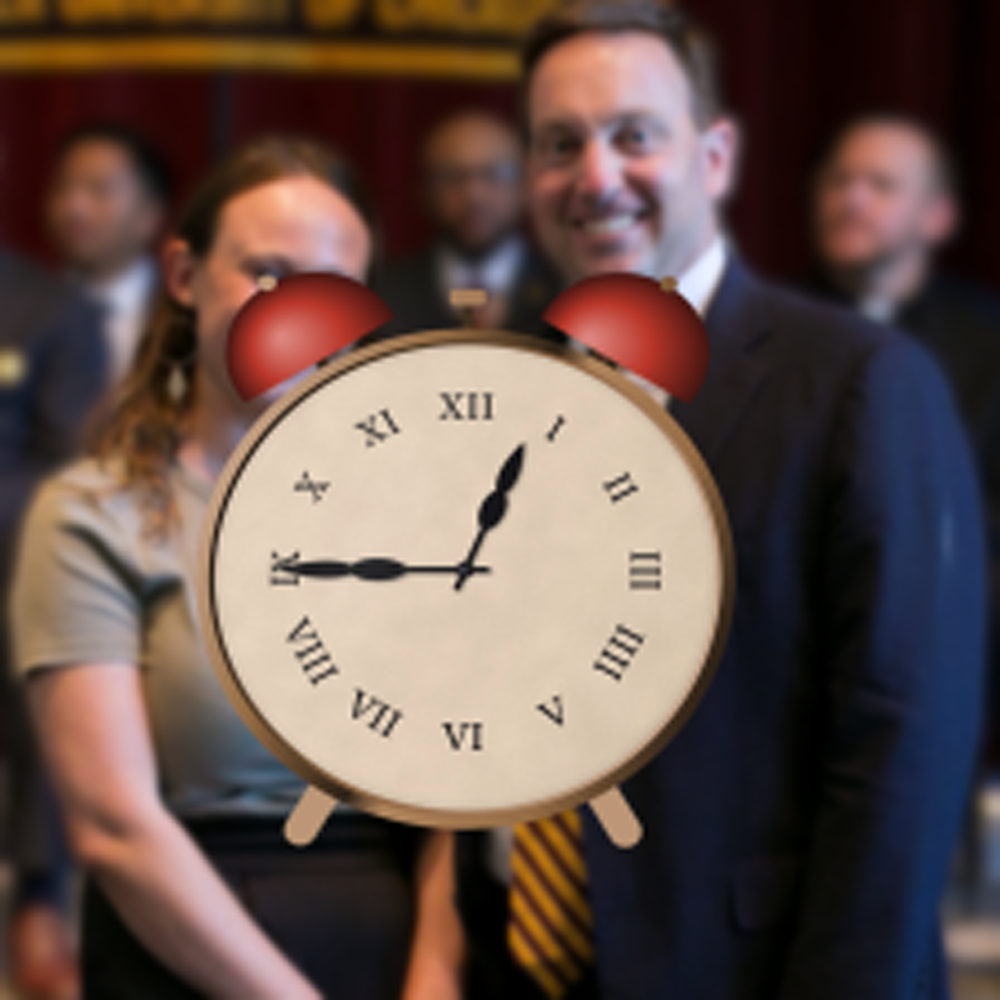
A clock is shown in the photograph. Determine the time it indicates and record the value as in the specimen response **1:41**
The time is **12:45**
